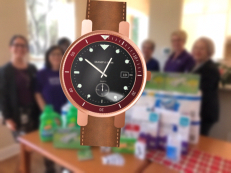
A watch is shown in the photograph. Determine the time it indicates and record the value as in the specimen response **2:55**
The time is **12:51**
